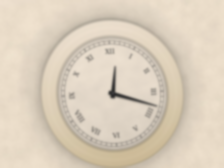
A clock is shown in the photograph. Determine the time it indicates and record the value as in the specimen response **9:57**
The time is **12:18**
